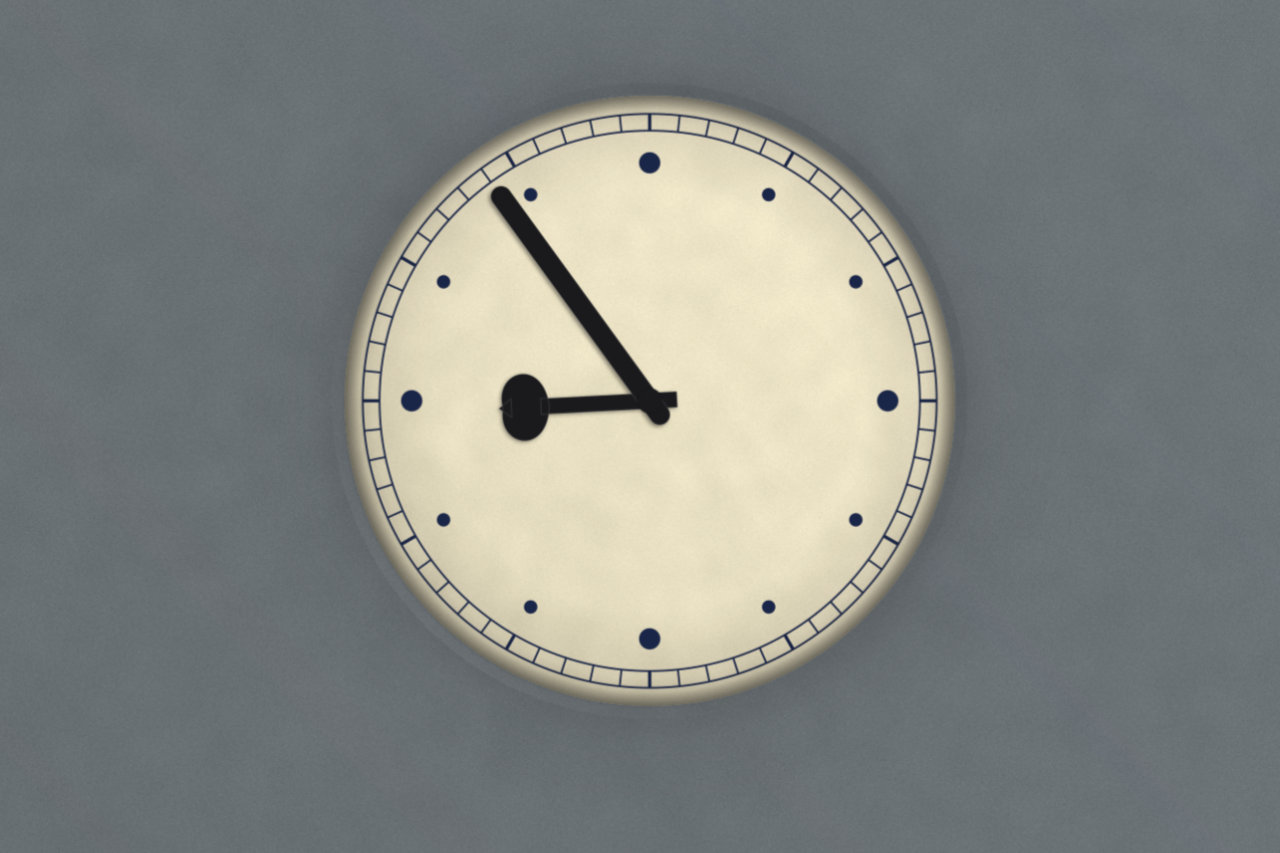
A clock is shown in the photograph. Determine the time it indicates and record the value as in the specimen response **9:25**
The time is **8:54**
